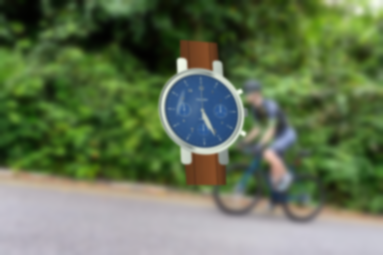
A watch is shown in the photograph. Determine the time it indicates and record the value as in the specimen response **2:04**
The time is **5:26**
